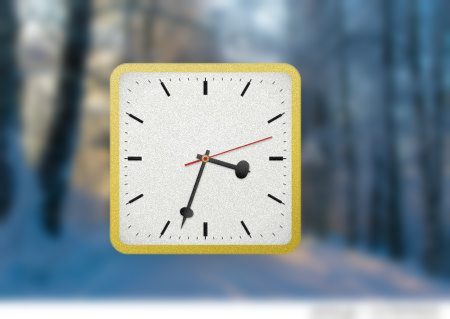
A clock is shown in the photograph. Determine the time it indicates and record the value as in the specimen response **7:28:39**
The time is **3:33:12**
